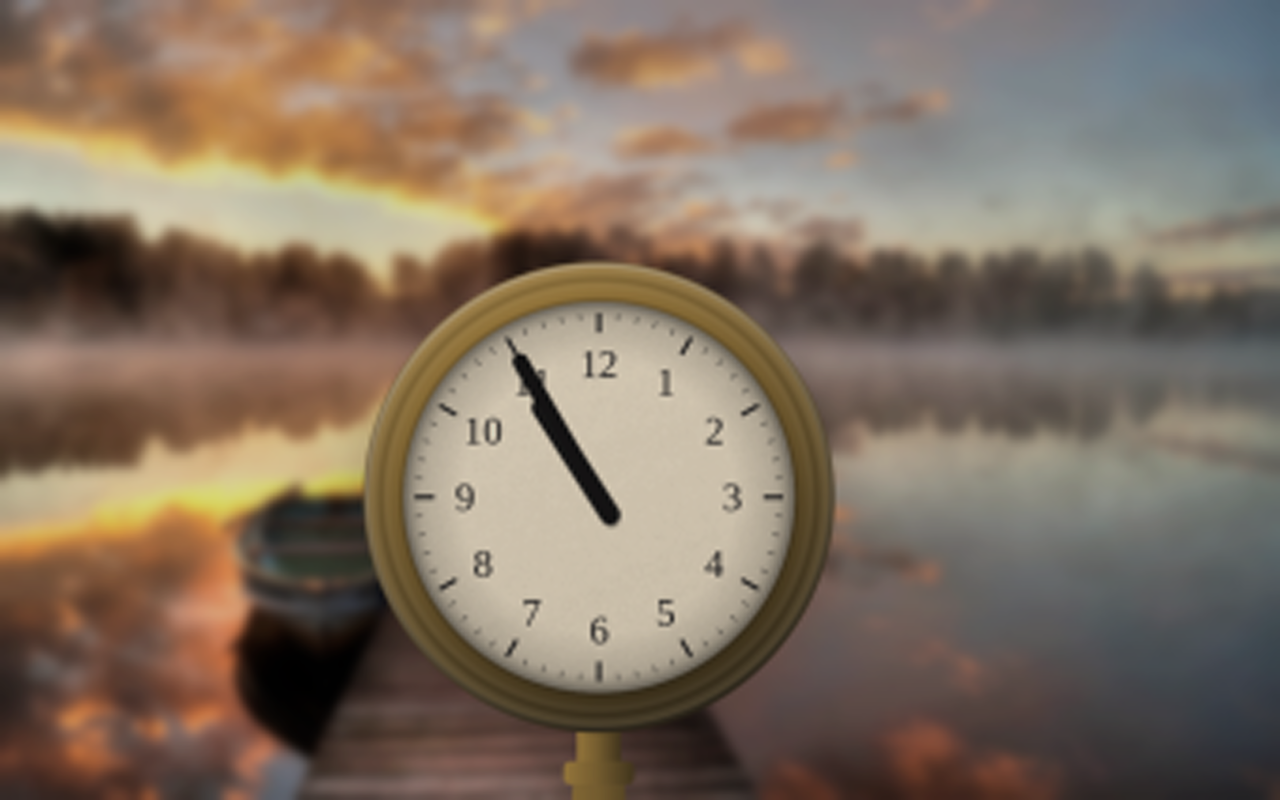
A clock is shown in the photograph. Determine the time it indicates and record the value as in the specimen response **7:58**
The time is **10:55**
